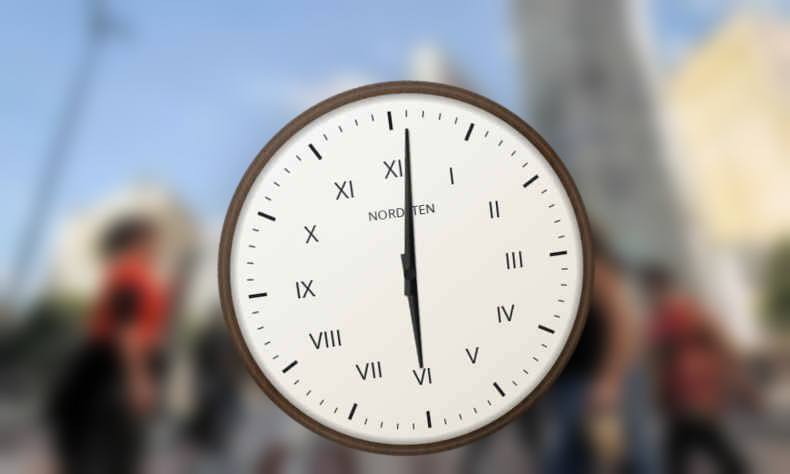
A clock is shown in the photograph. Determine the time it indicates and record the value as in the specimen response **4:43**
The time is **6:01**
